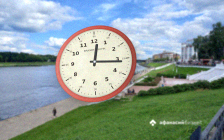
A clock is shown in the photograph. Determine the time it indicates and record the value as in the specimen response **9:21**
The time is **12:16**
